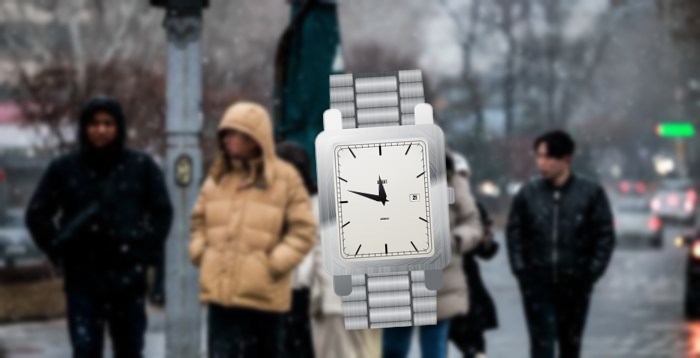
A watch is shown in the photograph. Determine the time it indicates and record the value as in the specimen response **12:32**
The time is **11:48**
